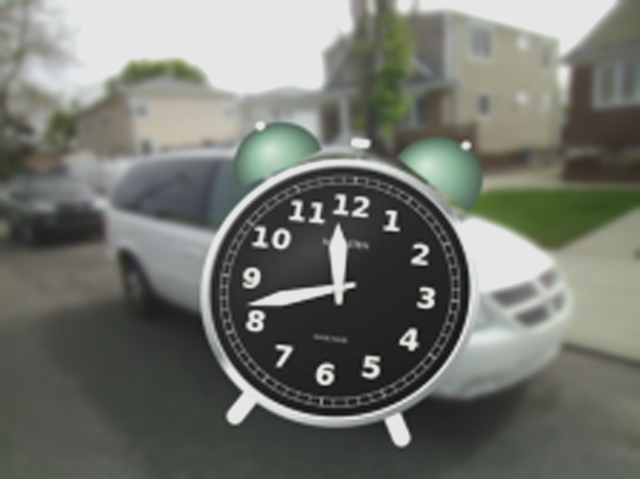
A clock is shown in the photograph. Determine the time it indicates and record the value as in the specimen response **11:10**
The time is **11:42**
